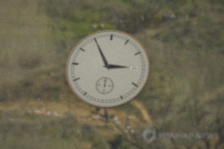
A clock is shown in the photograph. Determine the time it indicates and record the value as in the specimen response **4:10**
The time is **2:55**
